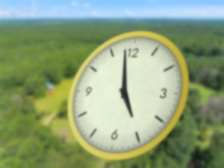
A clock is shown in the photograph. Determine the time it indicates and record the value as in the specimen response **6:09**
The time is **4:58**
